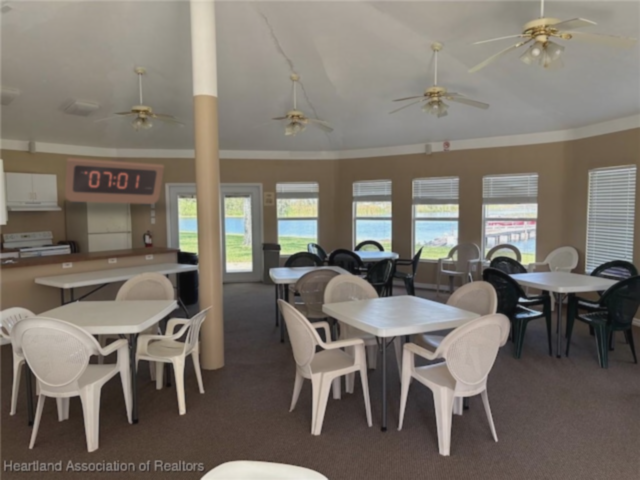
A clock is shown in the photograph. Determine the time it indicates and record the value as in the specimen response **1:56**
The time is **7:01**
